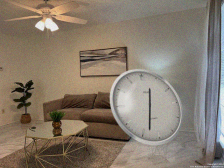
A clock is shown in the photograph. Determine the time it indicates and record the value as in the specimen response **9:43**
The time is **12:33**
